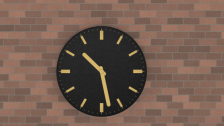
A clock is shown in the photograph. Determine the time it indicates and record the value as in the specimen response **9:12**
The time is **10:28**
